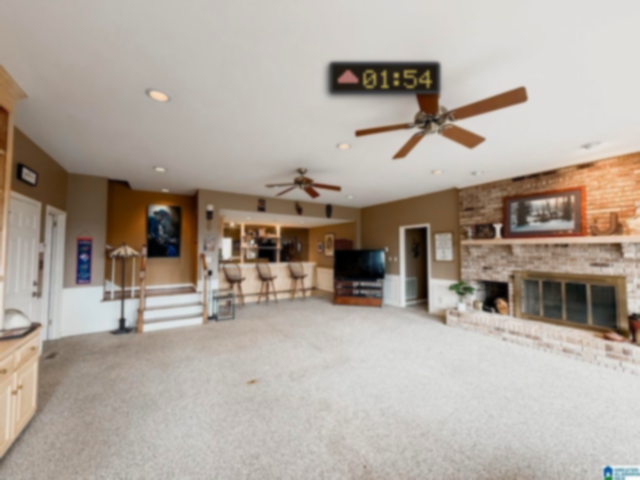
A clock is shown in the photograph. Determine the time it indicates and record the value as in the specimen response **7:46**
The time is **1:54**
